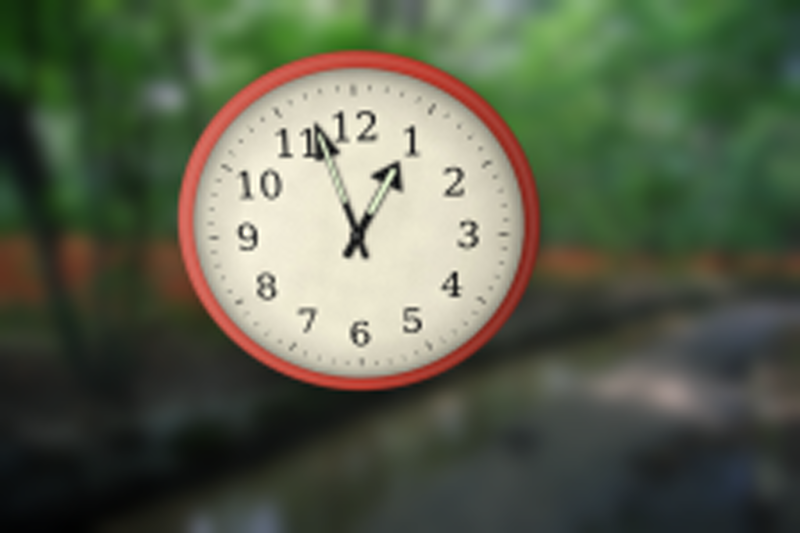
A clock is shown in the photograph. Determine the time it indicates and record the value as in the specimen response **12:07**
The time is **12:57**
